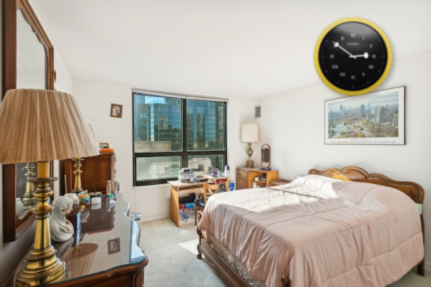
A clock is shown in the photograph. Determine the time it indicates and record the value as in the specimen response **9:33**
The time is **2:51**
